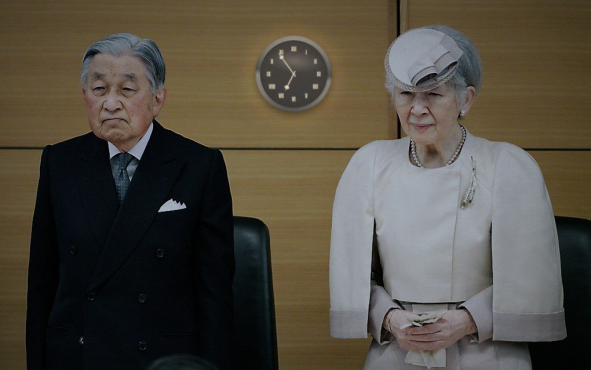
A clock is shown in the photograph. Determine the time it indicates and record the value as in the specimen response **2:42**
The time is **6:54**
